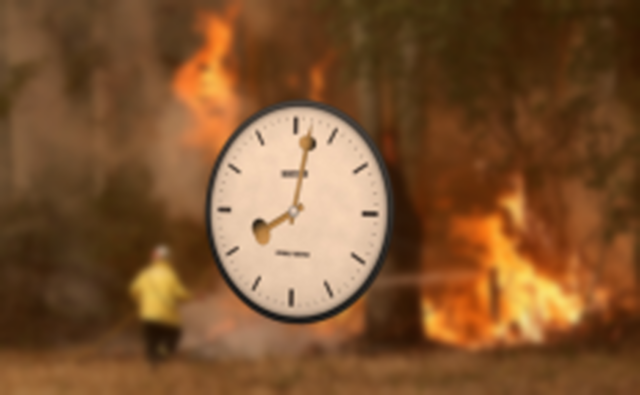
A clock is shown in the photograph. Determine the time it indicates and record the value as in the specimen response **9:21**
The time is **8:02**
